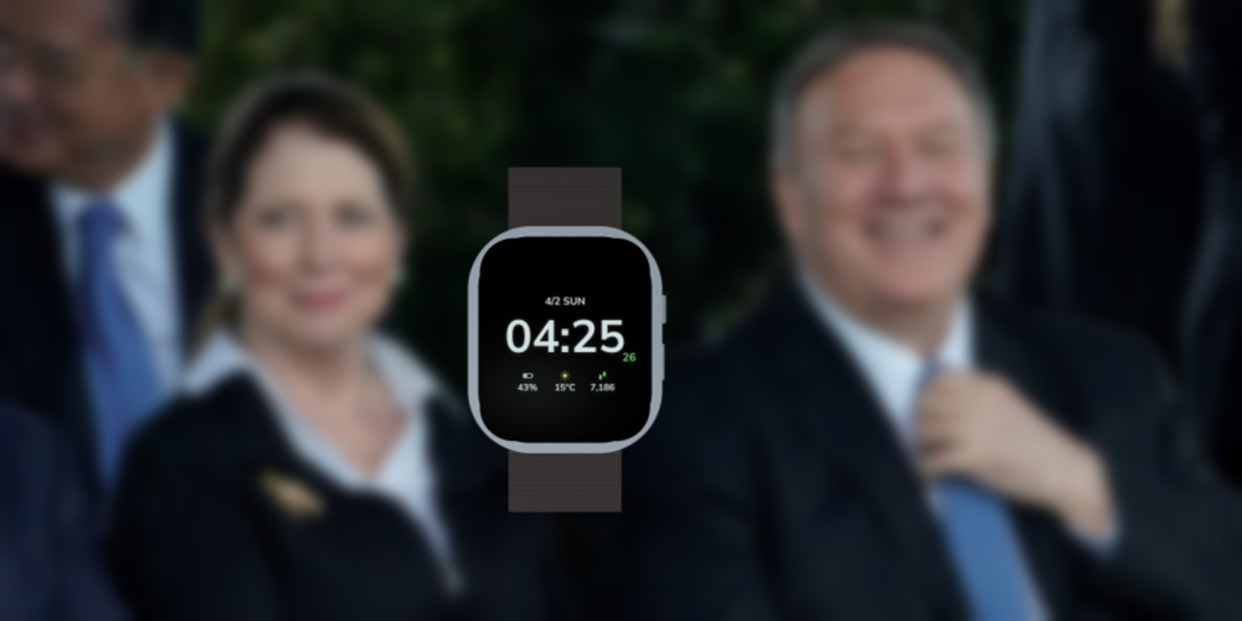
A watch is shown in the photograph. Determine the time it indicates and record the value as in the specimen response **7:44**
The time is **4:25**
